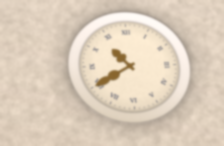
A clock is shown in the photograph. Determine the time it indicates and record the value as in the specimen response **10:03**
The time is **10:40**
